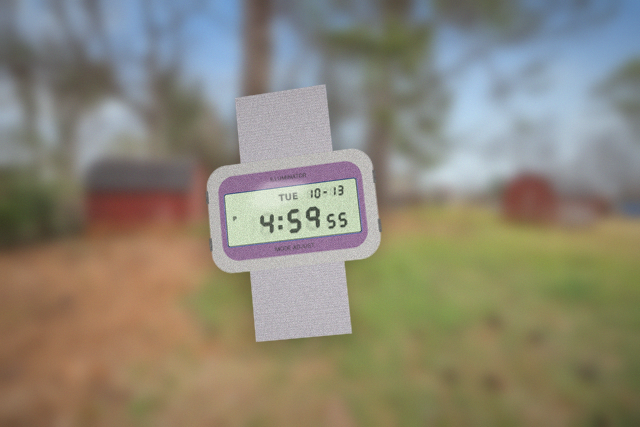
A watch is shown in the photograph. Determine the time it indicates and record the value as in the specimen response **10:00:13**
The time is **4:59:55**
